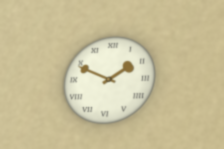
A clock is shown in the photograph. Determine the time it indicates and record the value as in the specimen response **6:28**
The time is **1:49**
